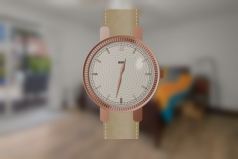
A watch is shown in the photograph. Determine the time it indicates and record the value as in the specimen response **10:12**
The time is **12:32**
